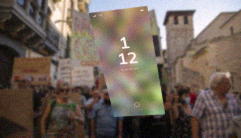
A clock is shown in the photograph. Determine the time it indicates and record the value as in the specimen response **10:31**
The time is **1:12**
